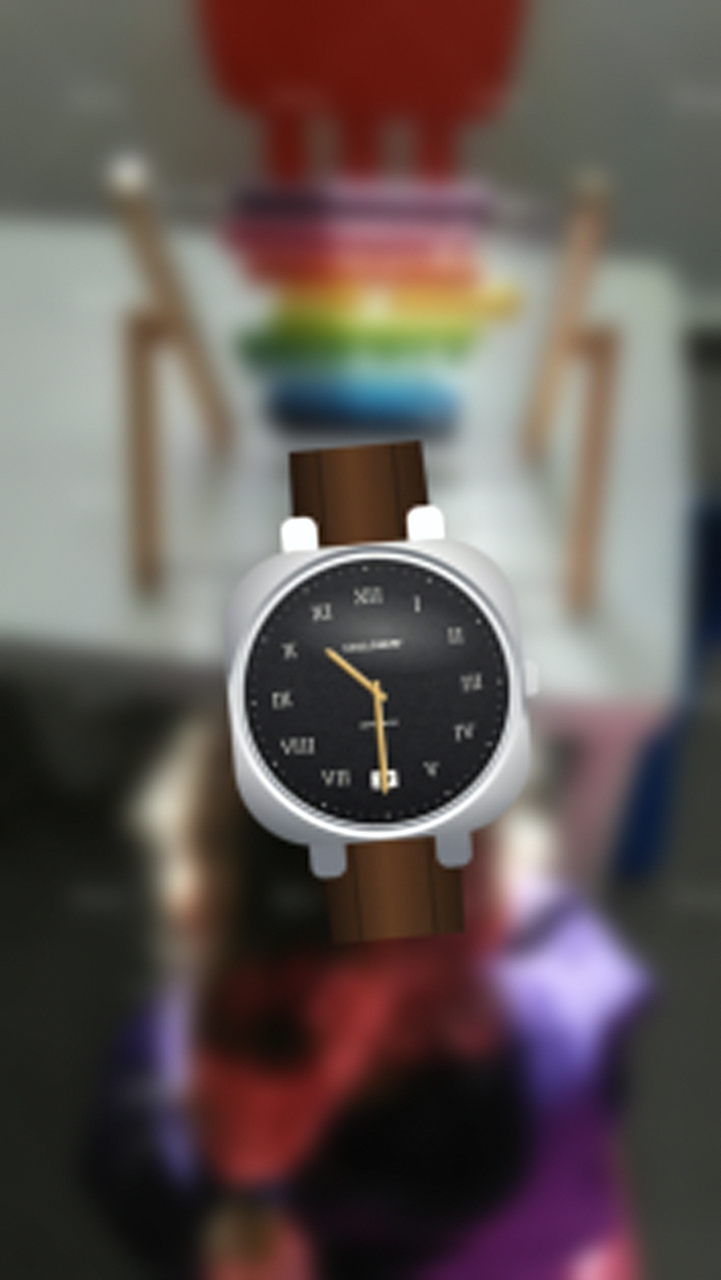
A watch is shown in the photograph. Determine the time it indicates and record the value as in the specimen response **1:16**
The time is **10:30**
